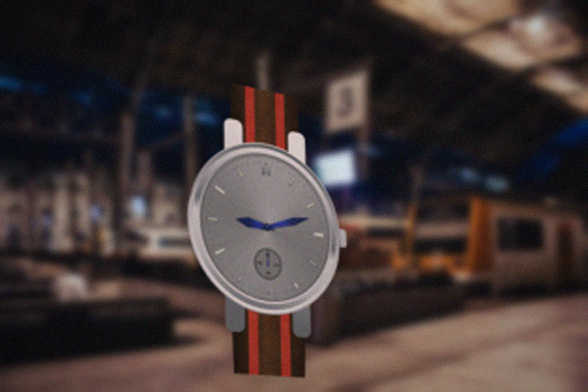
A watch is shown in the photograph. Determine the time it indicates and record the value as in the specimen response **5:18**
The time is **9:12**
